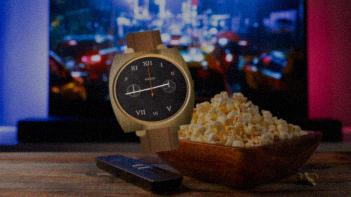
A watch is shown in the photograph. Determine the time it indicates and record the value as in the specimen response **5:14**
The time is **2:44**
